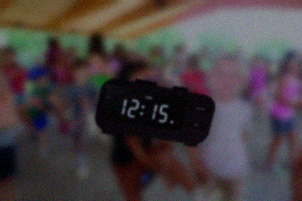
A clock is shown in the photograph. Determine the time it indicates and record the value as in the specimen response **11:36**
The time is **12:15**
